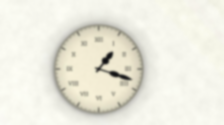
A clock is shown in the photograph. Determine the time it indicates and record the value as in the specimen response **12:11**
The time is **1:18**
